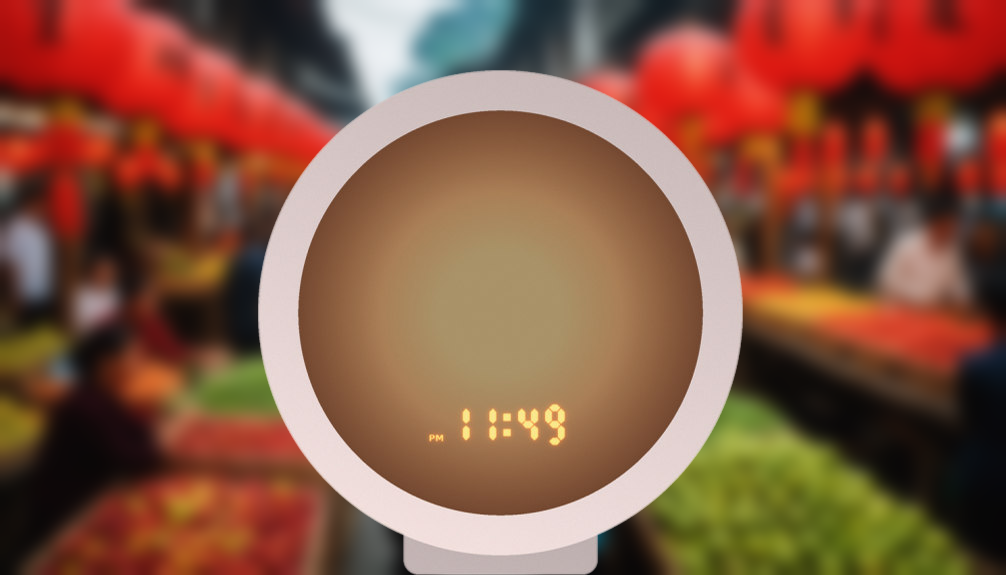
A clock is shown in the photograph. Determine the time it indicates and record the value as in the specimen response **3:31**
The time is **11:49**
